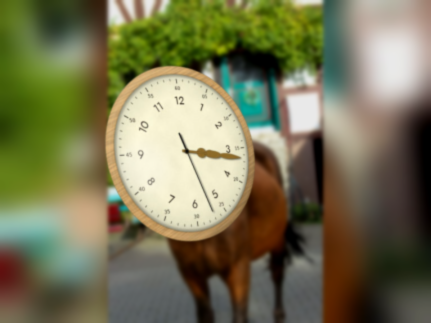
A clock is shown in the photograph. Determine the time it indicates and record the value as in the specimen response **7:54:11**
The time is **3:16:27**
